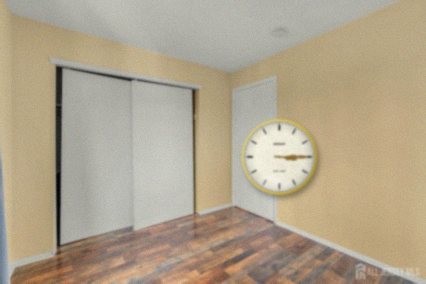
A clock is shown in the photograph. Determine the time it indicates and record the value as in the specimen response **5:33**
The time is **3:15**
